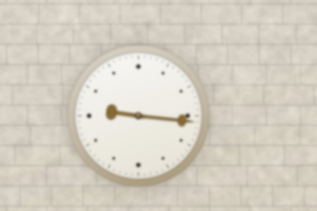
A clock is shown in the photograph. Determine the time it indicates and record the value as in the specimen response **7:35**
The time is **9:16**
